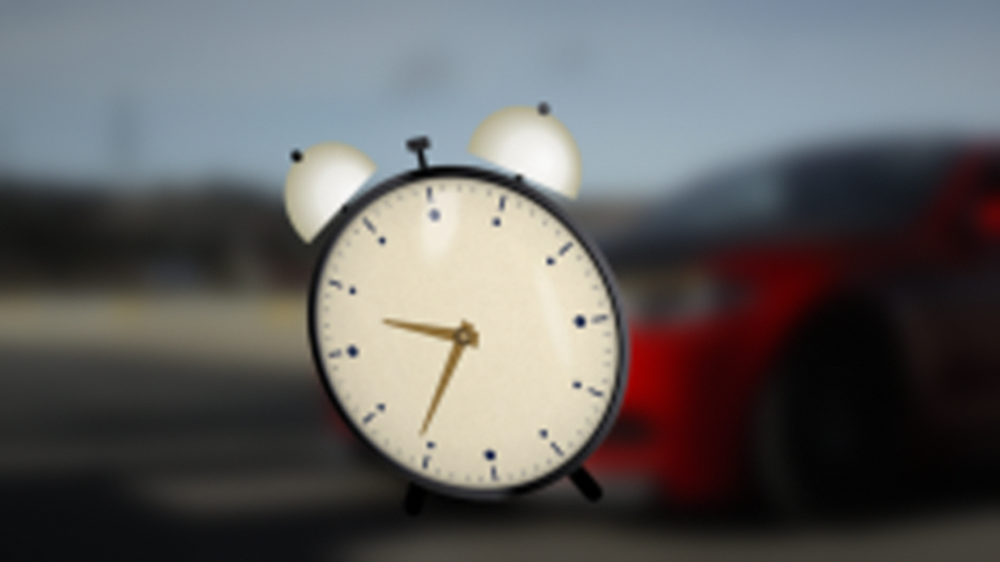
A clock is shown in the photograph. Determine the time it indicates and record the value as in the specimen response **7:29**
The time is **9:36**
